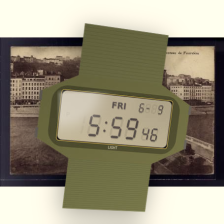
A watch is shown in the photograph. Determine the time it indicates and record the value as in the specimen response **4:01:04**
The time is **5:59:46**
